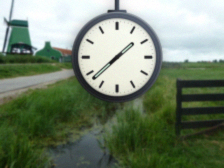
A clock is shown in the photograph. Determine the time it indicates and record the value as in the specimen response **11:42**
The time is **1:38**
